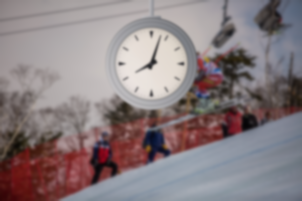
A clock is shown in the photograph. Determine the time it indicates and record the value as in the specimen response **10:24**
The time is **8:03**
